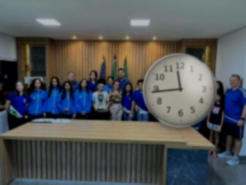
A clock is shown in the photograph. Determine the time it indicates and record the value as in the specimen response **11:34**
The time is **11:44**
